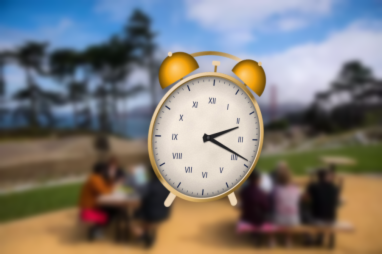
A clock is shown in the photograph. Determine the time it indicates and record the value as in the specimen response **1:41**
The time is **2:19**
